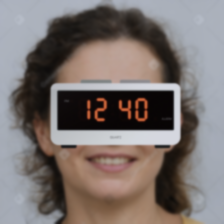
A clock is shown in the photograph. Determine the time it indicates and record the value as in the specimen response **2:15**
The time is **12:40**
